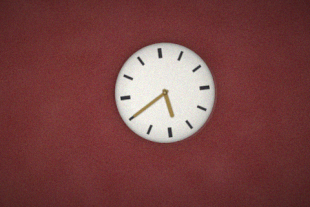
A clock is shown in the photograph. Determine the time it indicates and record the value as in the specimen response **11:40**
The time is **5:40**
